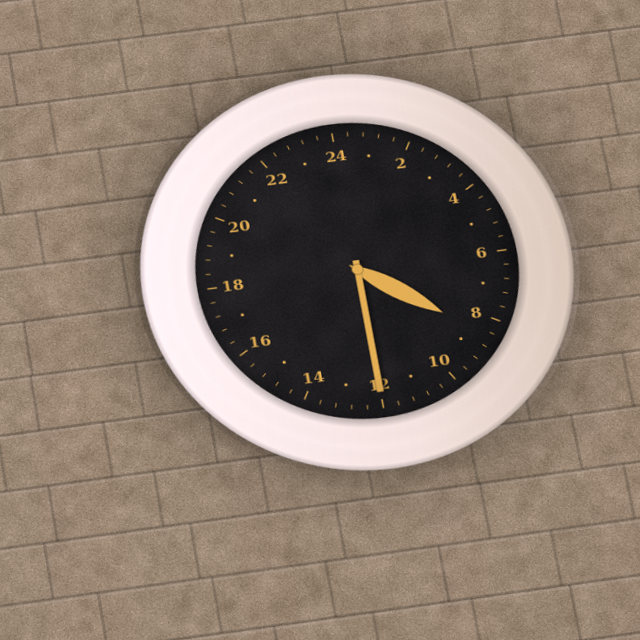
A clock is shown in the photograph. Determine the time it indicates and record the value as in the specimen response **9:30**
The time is **8:30**
